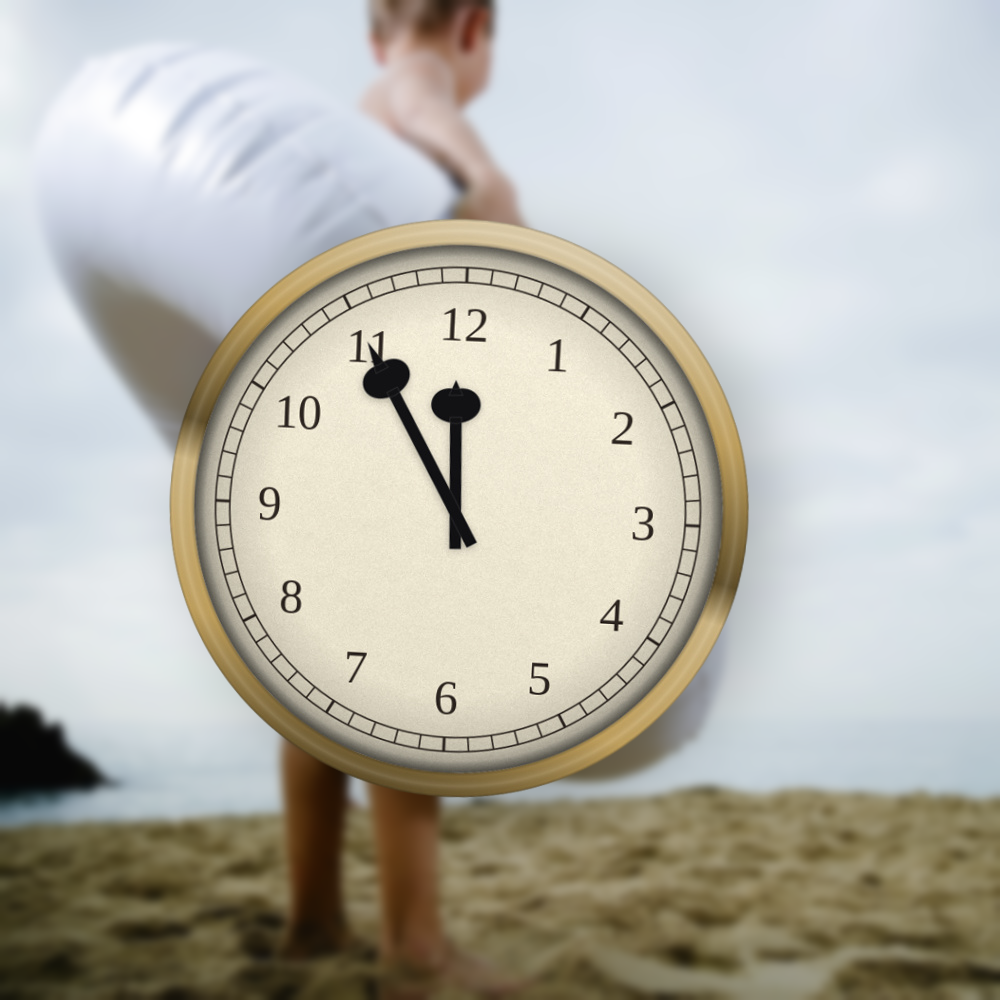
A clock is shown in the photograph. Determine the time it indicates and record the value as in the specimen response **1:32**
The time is **11:55**
